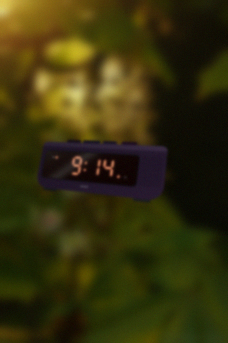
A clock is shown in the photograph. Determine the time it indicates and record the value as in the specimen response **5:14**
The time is **9:14**
